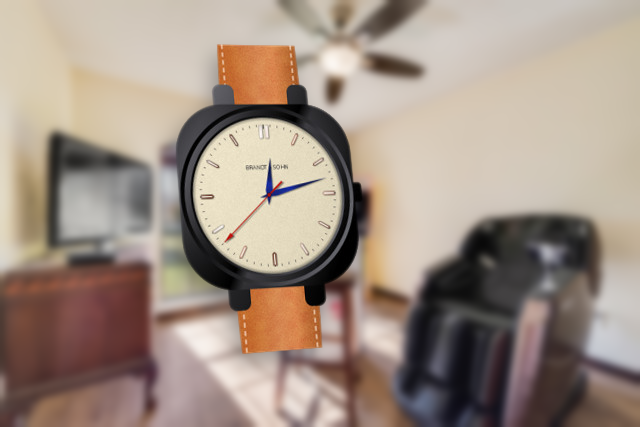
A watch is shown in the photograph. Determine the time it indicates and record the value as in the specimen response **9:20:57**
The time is **12:12:38**
